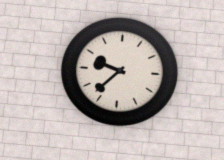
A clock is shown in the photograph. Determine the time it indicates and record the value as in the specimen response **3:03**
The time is **9:37**
